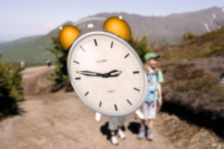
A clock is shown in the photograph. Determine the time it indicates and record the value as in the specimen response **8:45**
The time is **2:47**
